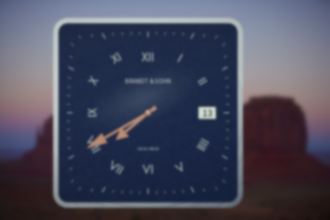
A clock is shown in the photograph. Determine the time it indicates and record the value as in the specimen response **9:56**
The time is **7:40**
